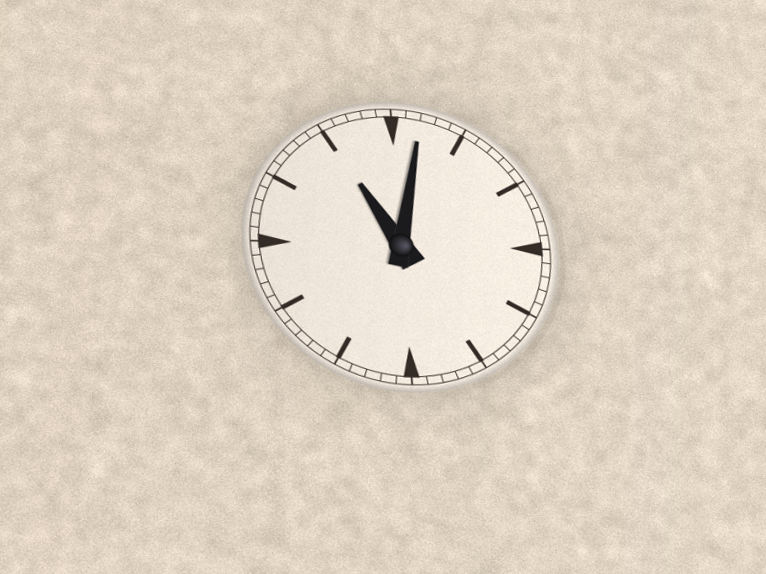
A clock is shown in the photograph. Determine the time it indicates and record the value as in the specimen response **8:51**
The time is **11:02**
